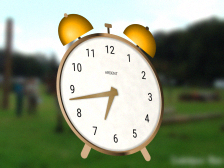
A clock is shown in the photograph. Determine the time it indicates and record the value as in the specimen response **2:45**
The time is **6:43**
